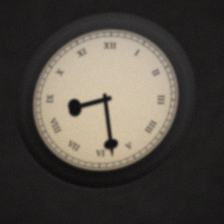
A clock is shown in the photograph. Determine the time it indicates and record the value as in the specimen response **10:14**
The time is **8:28**
